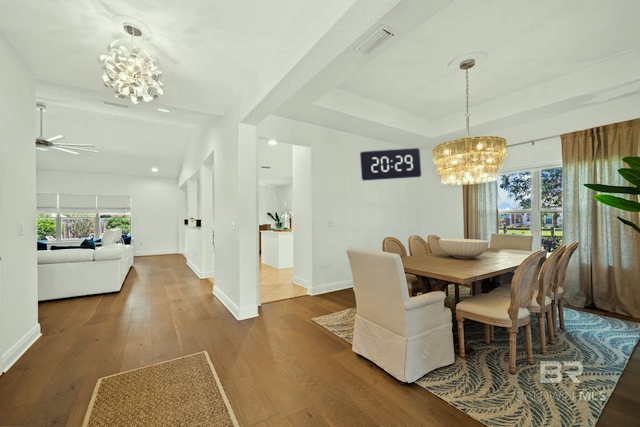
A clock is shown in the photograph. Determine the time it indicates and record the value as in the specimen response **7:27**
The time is **20:29**
